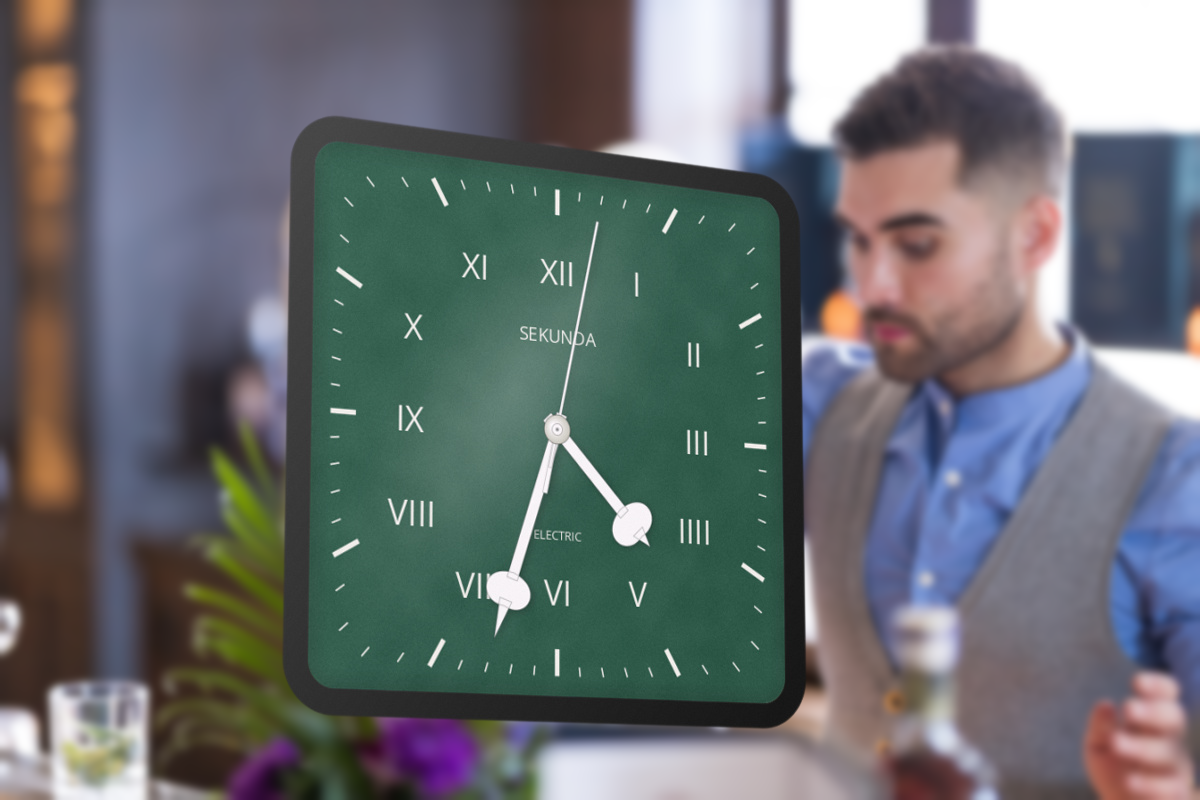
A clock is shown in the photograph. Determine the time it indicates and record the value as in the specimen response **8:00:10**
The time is **4:33:02**
